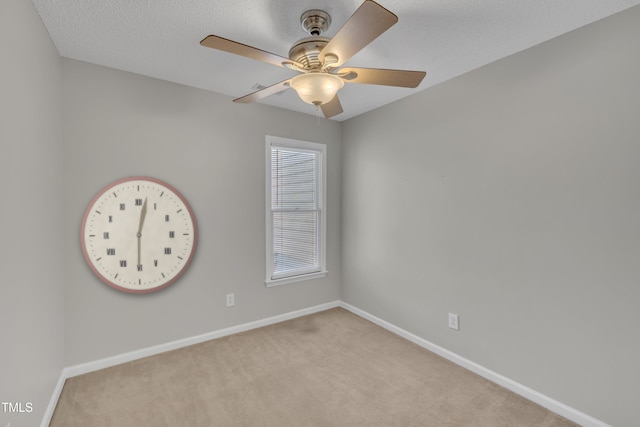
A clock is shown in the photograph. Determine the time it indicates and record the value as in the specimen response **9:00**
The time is **6:02**
